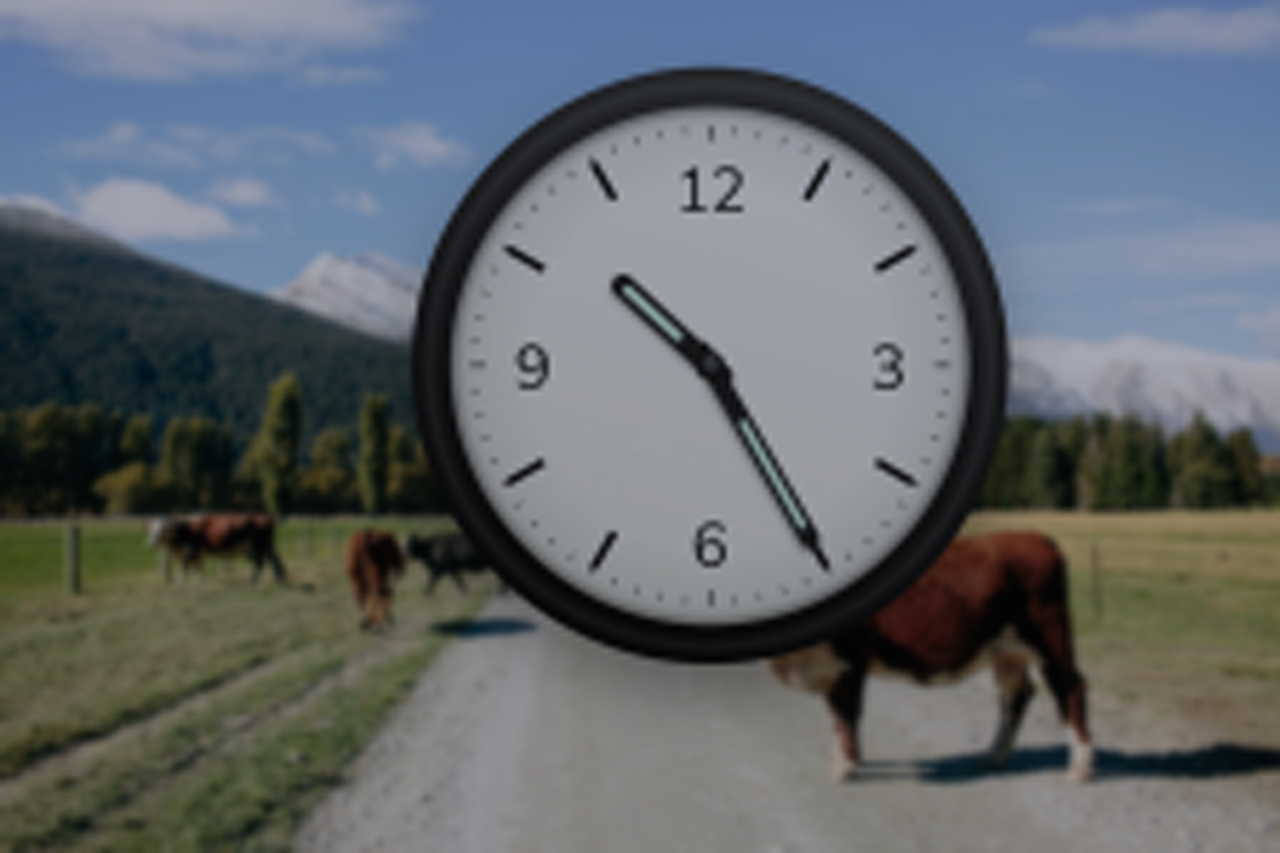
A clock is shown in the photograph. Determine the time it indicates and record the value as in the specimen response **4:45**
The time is **10:25**
